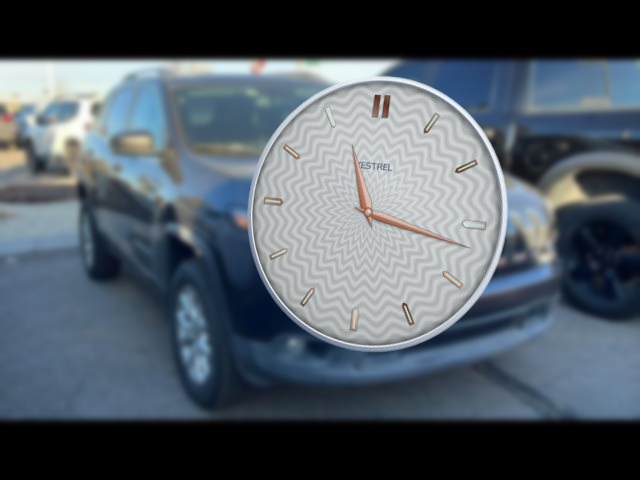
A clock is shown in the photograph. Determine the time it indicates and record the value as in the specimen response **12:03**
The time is **11:17**
